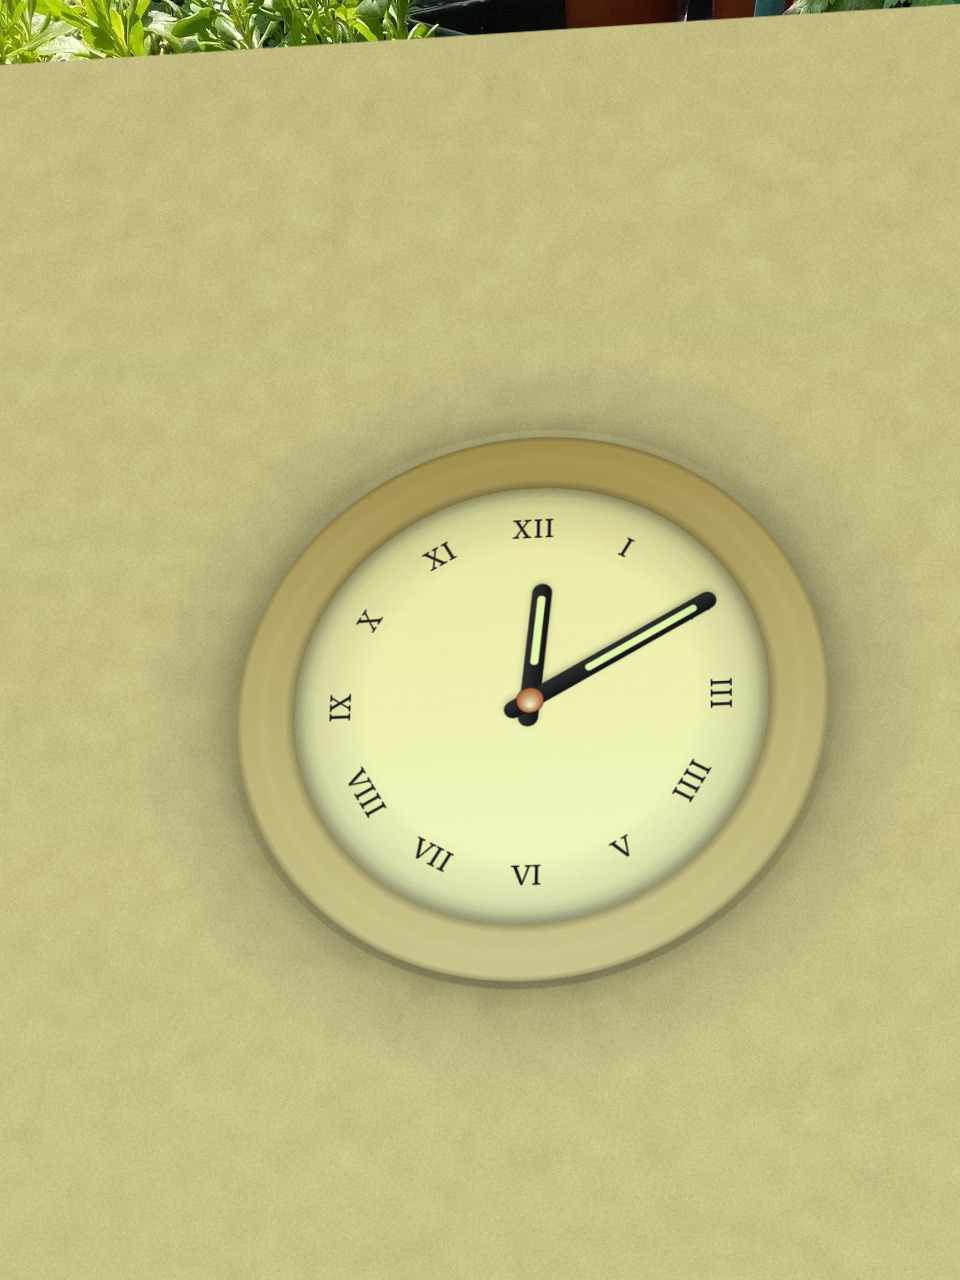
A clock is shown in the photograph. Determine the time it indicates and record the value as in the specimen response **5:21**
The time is **12:10**
